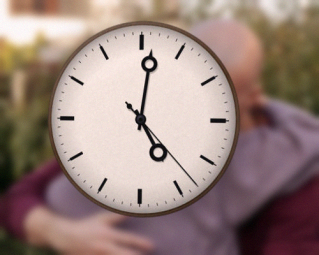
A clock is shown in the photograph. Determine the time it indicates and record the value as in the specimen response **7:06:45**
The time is **5:01:23**
